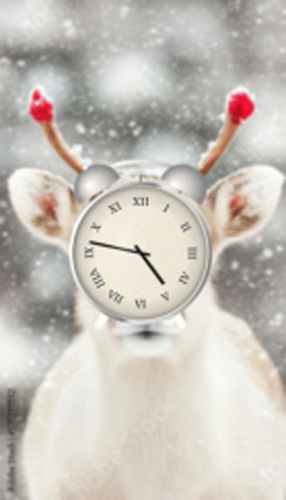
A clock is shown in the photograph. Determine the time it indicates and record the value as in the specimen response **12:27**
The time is **4:47**
